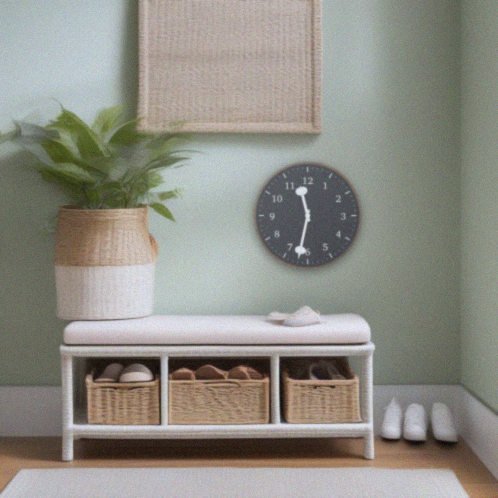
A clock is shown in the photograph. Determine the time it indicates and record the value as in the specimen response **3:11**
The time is **11:32**
